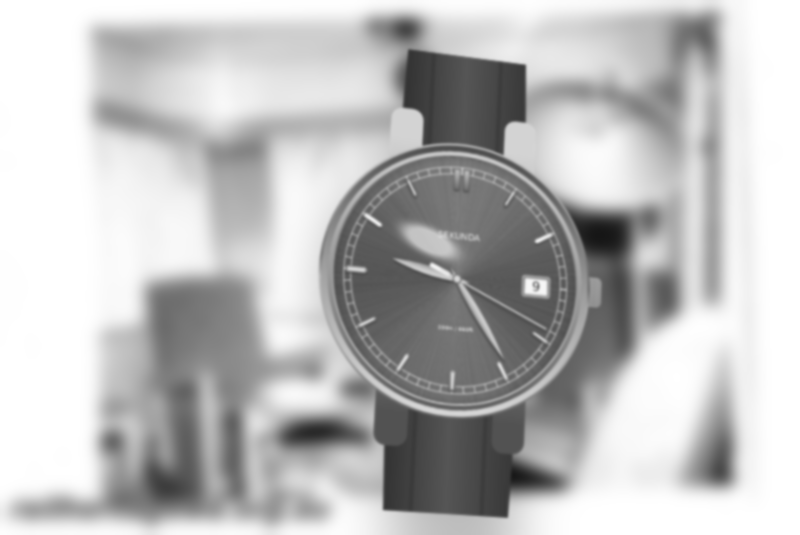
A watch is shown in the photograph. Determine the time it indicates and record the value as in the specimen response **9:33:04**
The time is **9:24:19**
